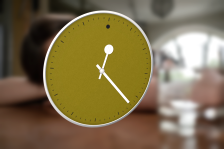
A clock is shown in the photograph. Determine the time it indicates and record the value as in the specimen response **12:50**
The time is **12:22**
